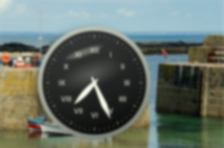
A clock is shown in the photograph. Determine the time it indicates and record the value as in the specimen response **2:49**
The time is **7:26**
